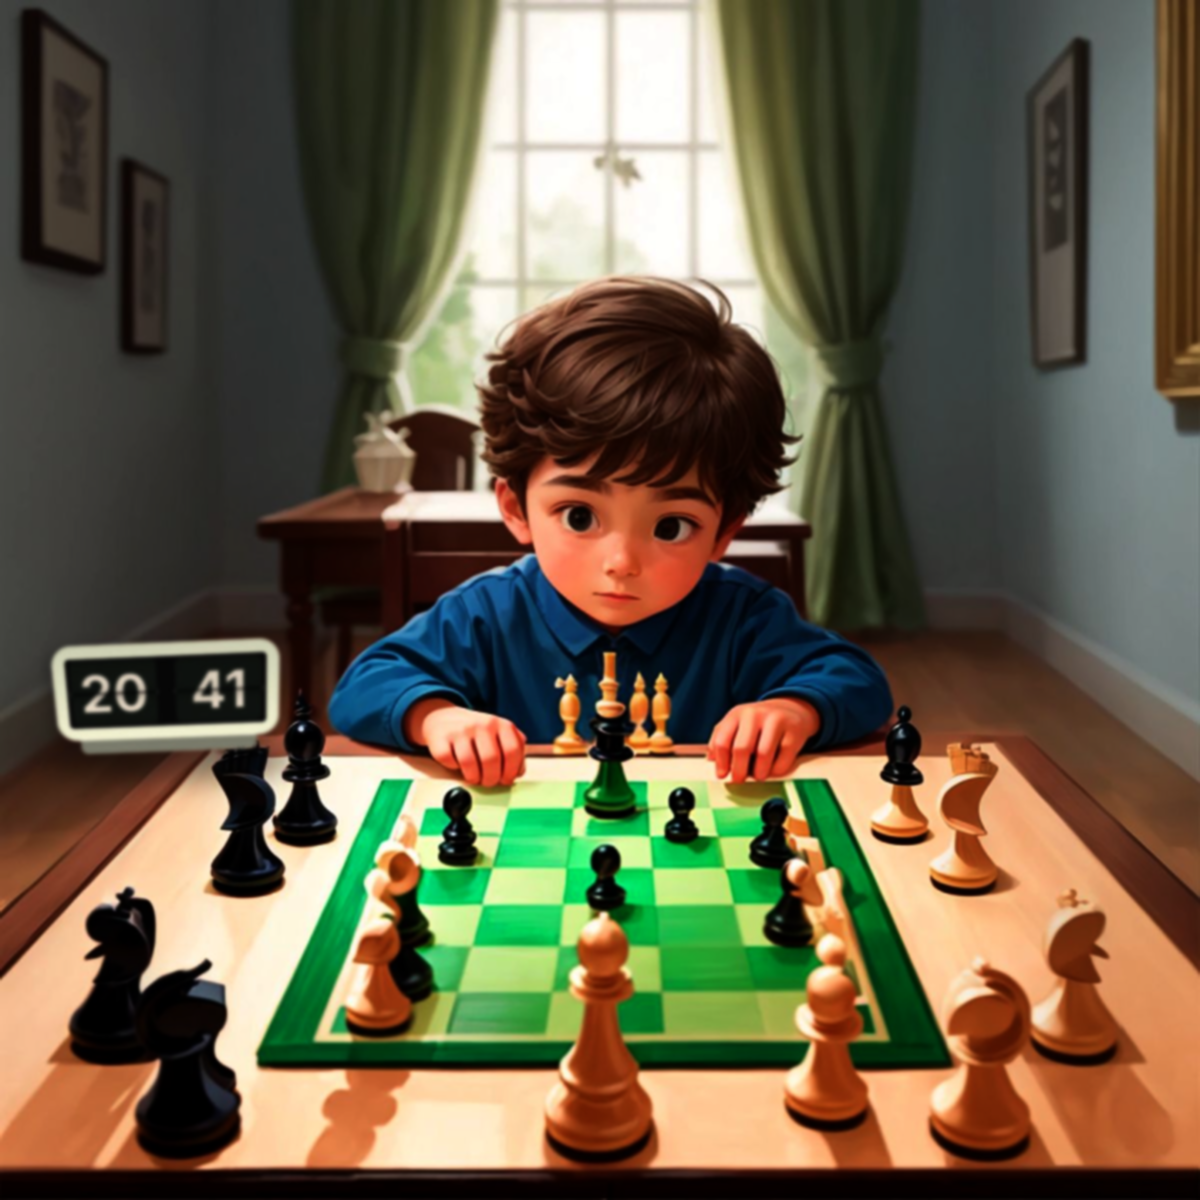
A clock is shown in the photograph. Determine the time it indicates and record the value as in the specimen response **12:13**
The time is **20:41**
